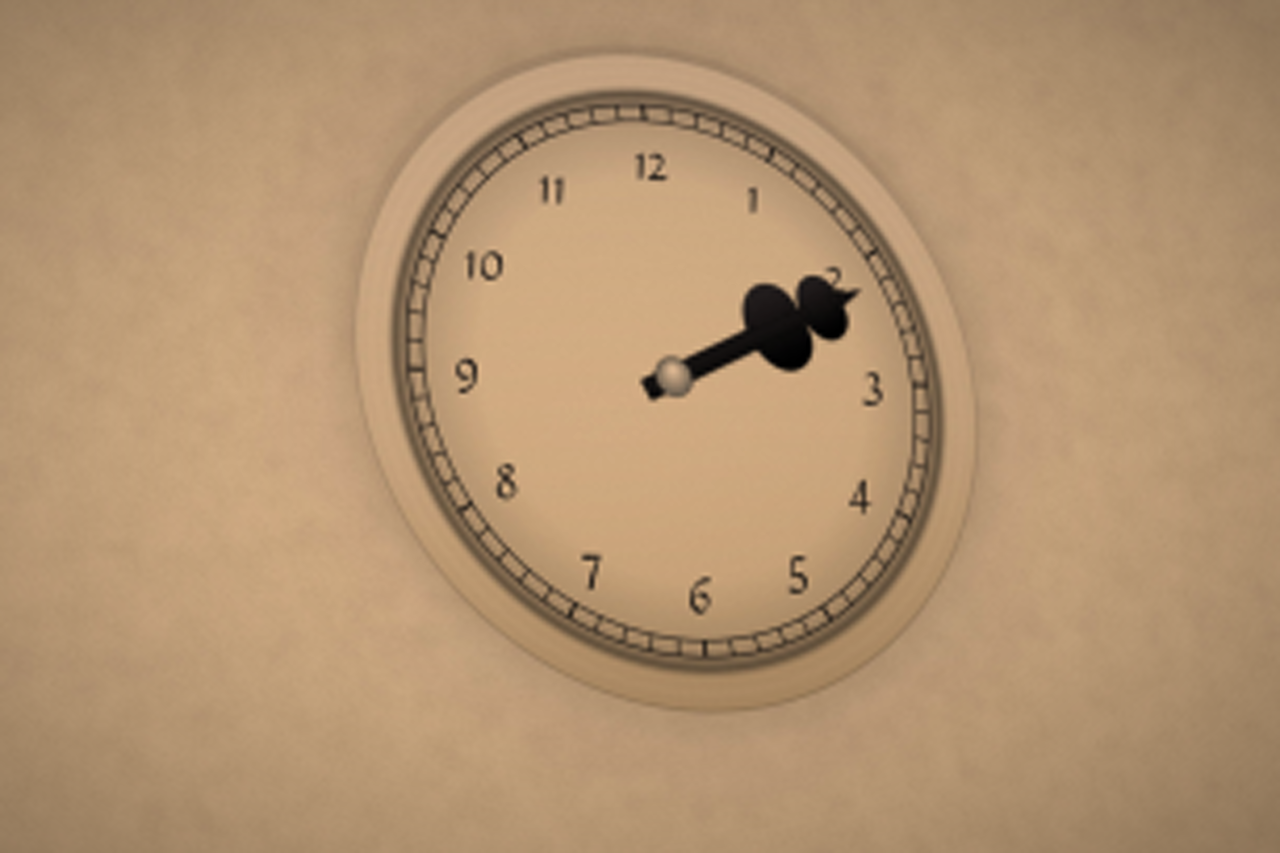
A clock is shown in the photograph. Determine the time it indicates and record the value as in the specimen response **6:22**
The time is **2:11**
